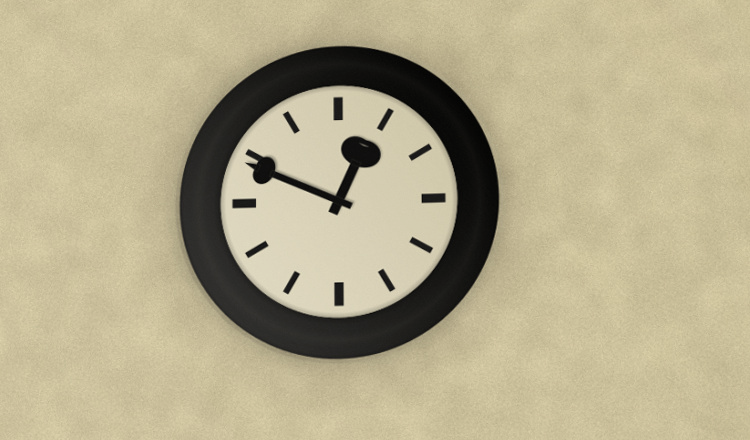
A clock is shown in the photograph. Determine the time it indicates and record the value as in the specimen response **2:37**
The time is **12:49**
